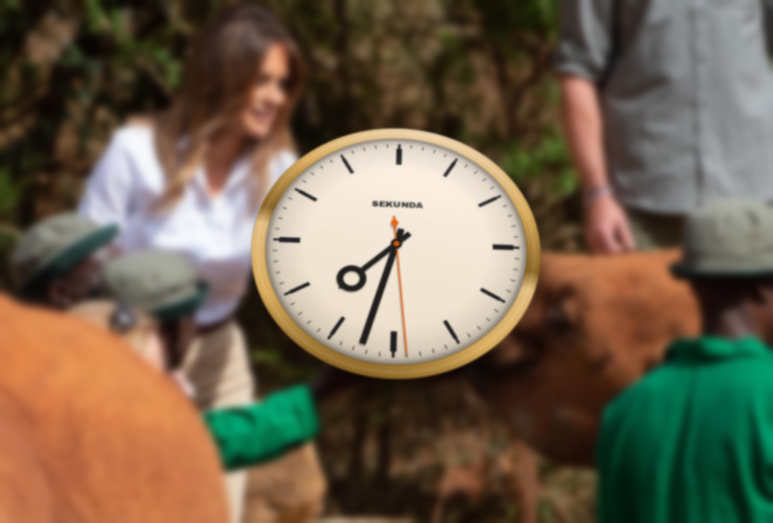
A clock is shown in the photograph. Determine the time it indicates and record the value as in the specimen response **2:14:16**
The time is **7:32:29**
